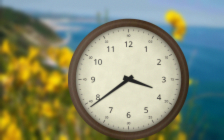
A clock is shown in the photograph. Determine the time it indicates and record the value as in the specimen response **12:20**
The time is **3:39**
